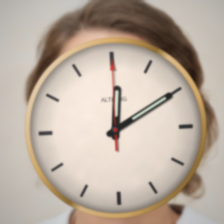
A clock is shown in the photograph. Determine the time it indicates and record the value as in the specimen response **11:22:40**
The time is **12:10:00**
